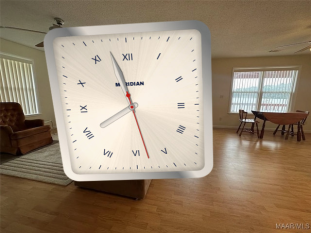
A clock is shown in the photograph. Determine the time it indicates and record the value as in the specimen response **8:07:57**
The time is **7:57:28**
